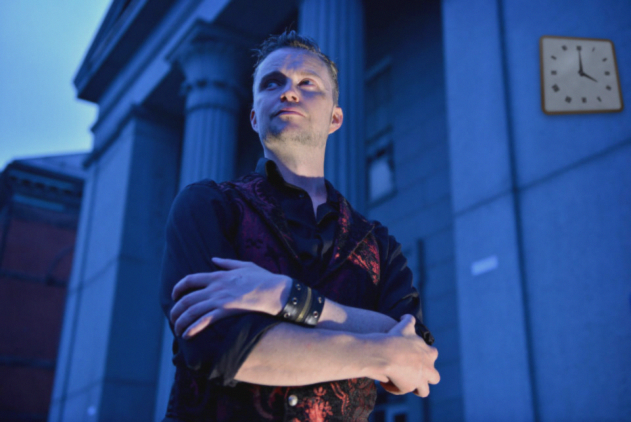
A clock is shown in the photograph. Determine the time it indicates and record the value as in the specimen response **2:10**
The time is **4:00**
